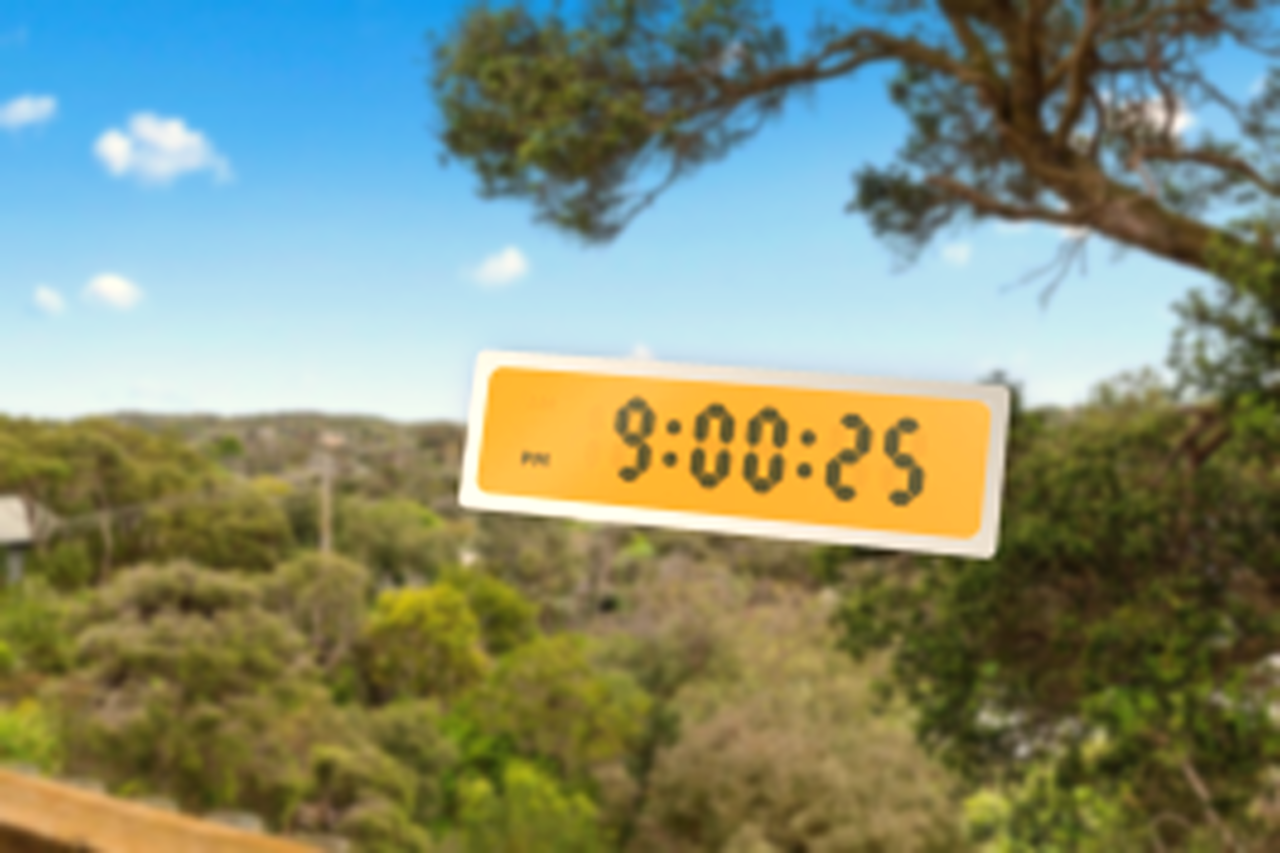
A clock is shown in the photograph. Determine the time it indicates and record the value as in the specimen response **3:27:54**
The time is **9:00:25**
